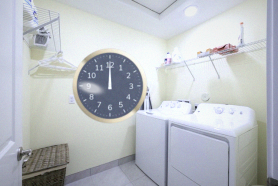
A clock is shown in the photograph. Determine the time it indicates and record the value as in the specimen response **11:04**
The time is **12:00**
